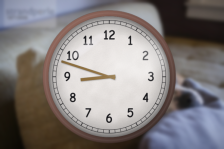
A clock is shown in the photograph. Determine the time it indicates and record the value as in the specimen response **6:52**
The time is **8:48**
